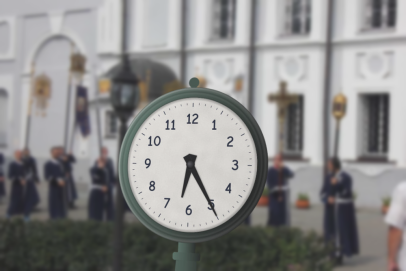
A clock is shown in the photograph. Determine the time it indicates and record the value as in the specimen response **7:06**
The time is **6:25**
